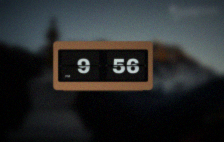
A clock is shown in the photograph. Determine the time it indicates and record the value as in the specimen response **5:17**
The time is **9:56**
